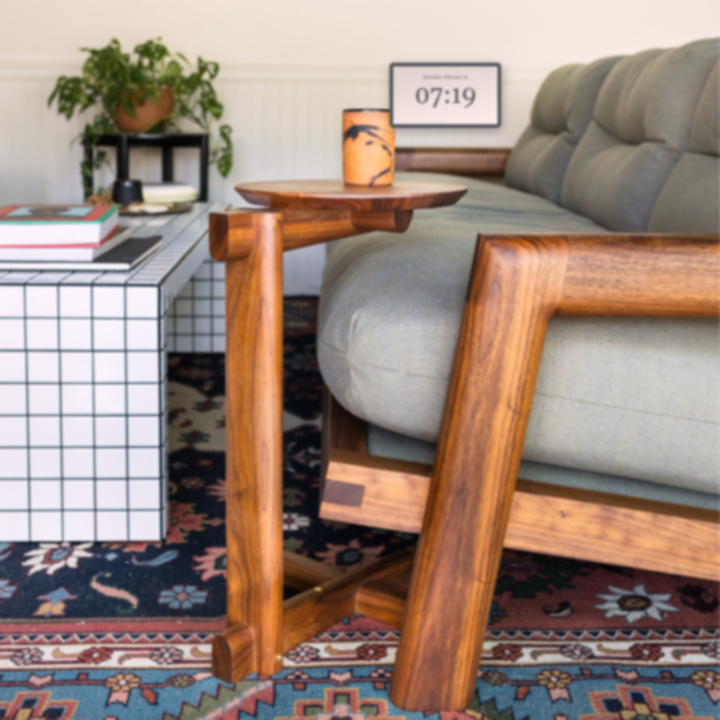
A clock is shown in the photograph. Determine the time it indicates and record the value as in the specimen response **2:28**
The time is **7:19**
